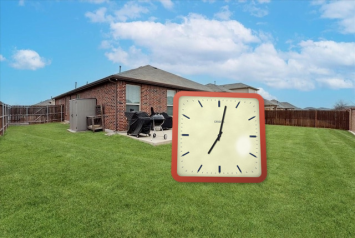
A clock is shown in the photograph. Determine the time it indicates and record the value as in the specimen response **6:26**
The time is **7:02**
